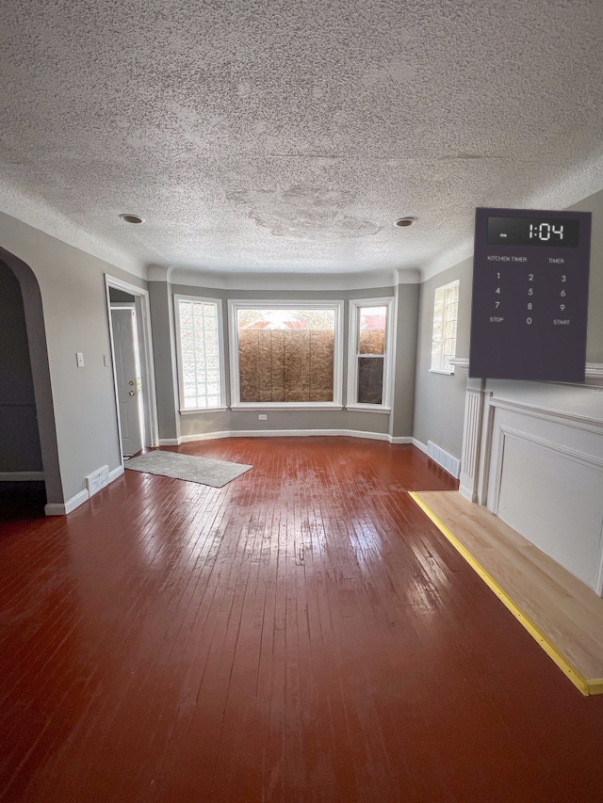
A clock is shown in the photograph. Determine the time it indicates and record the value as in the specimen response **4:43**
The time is **1:04**
